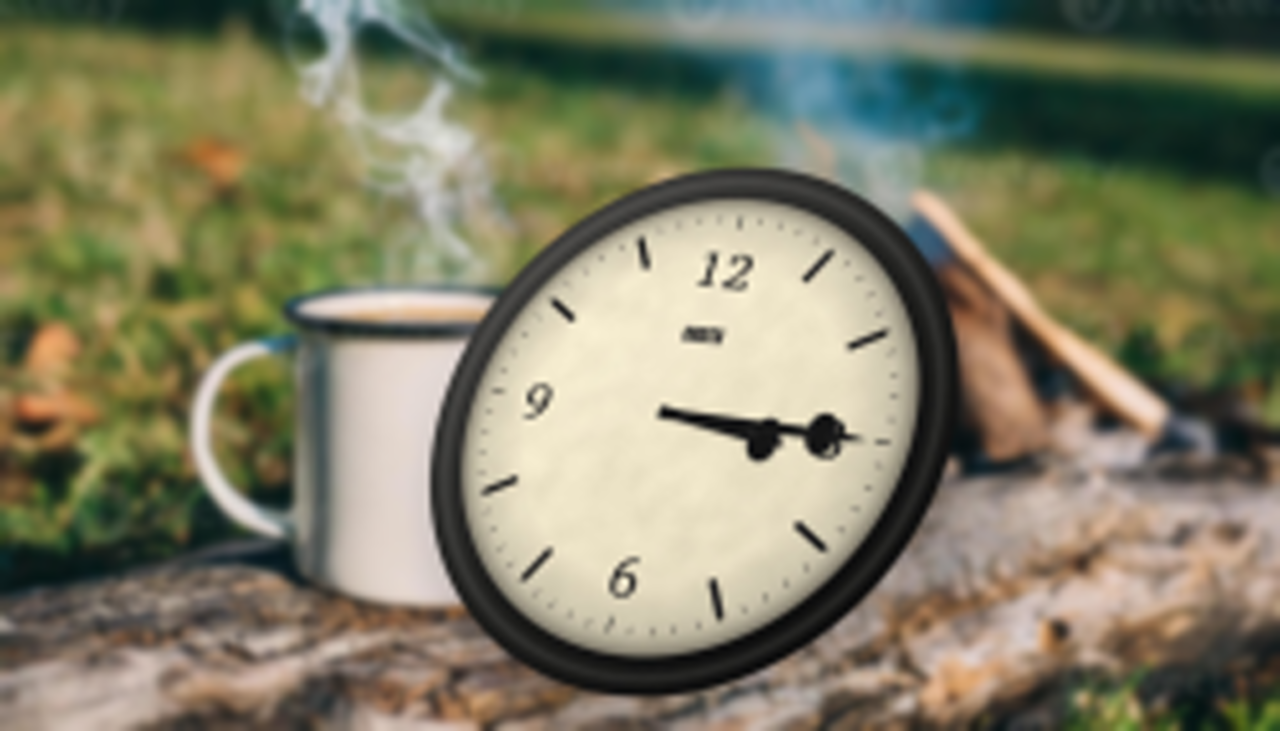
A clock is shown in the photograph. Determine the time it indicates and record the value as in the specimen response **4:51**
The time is **3:15**
